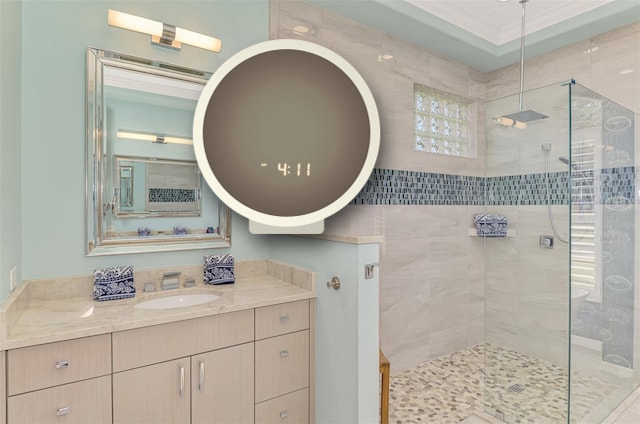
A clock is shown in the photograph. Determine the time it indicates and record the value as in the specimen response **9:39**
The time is **4:11**
